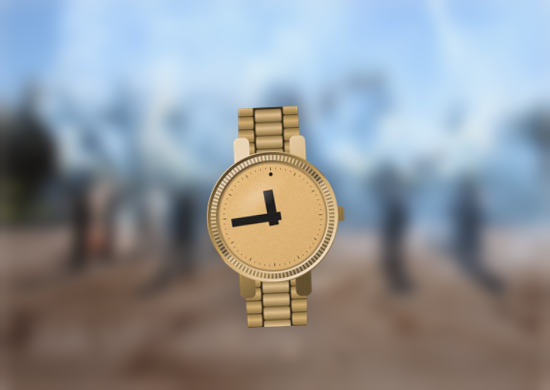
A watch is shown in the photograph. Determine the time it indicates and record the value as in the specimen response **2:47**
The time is **11:44**
